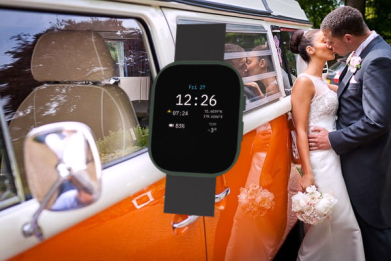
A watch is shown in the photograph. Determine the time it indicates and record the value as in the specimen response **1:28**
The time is **12:26**
